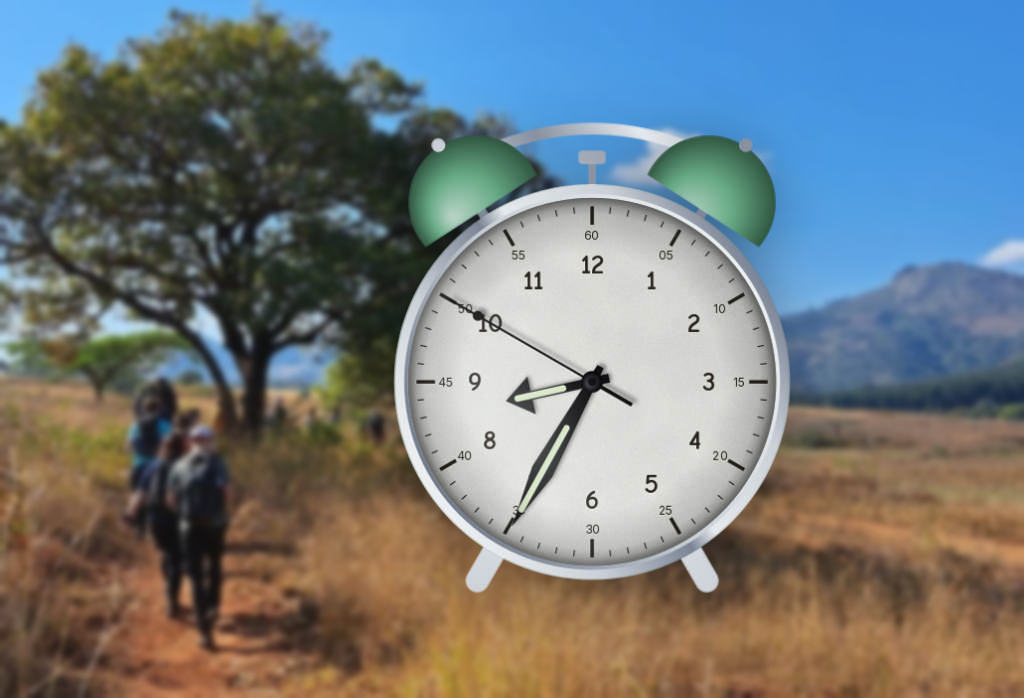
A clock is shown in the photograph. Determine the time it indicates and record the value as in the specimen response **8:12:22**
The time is **8:34:50**
